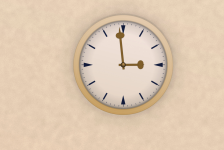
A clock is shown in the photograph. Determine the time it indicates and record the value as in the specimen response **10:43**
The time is **2:59**
